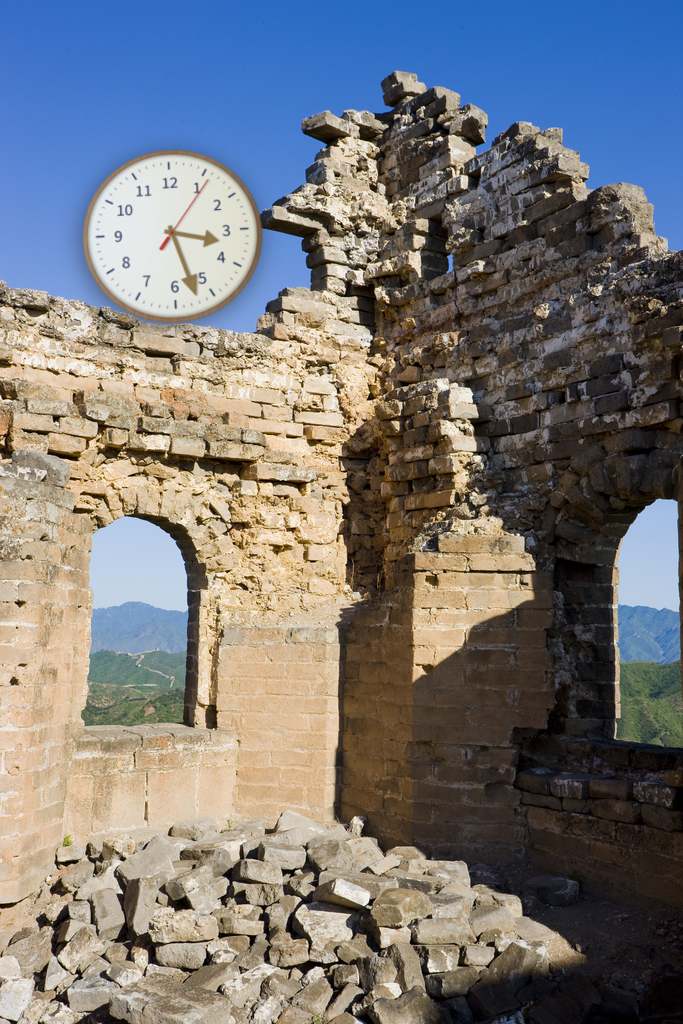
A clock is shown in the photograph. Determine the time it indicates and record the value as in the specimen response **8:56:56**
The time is **3:27:06**
